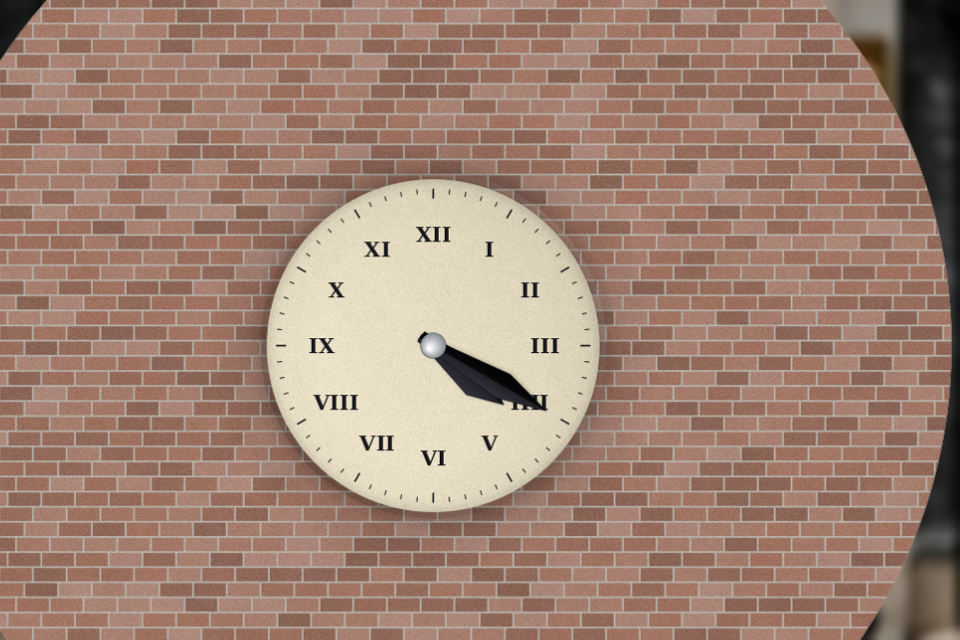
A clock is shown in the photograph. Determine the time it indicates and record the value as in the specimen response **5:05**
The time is **4:20**
